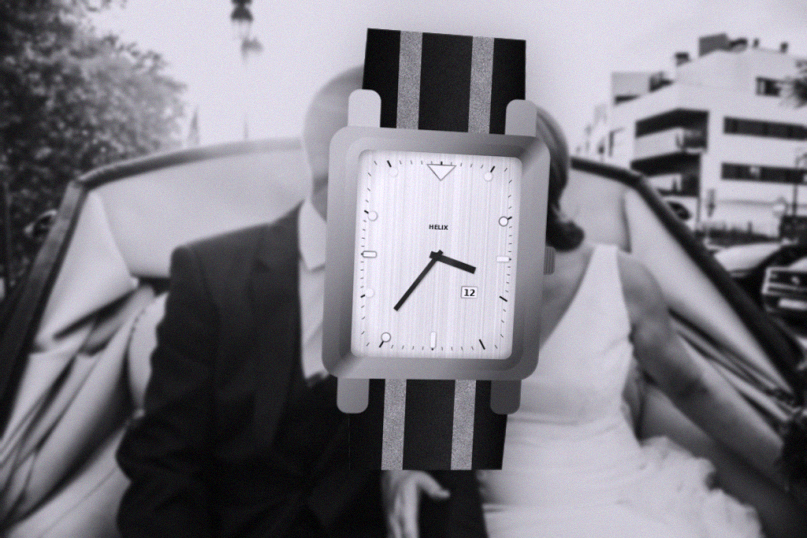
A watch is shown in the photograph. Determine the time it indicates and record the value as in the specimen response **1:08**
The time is **3:36**
